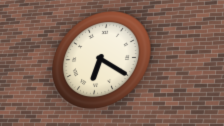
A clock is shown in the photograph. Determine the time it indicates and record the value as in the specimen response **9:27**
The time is **6:20**
